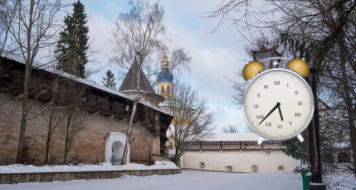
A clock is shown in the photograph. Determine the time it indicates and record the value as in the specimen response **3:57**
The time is **5:38**
